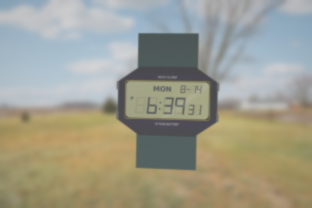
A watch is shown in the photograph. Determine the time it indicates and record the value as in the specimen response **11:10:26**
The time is **6:39:31**
